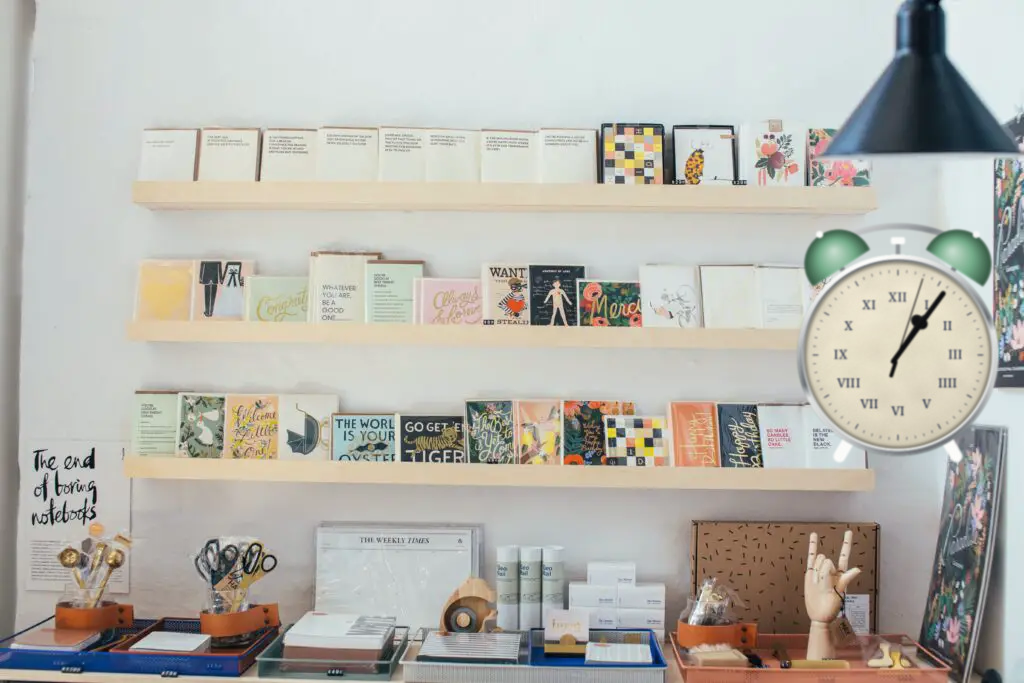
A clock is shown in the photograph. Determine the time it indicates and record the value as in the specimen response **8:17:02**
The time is **1:06:03**
